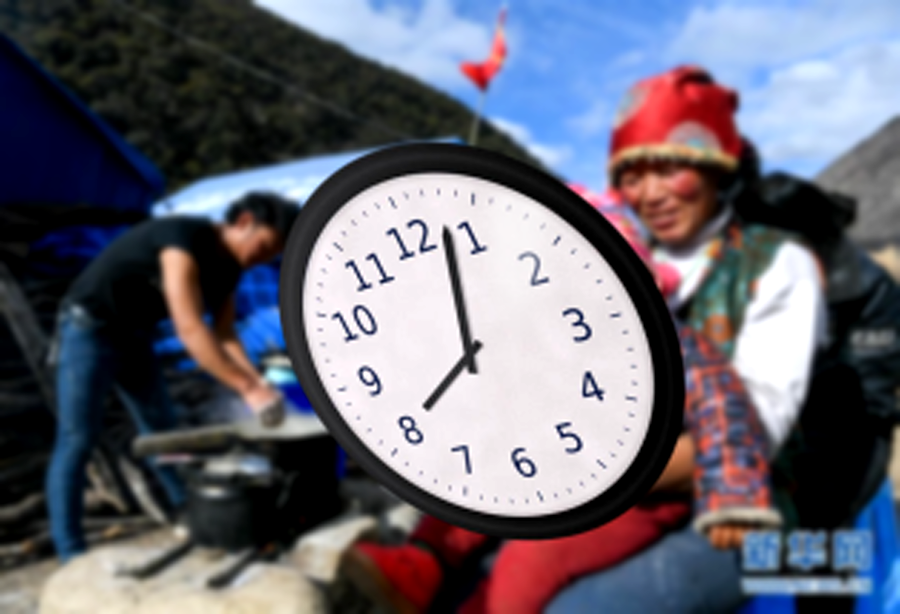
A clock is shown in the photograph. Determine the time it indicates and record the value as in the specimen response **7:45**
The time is **8:03**
